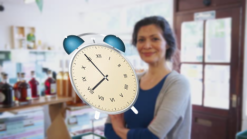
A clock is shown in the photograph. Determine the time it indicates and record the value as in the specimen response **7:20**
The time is **7:55**
